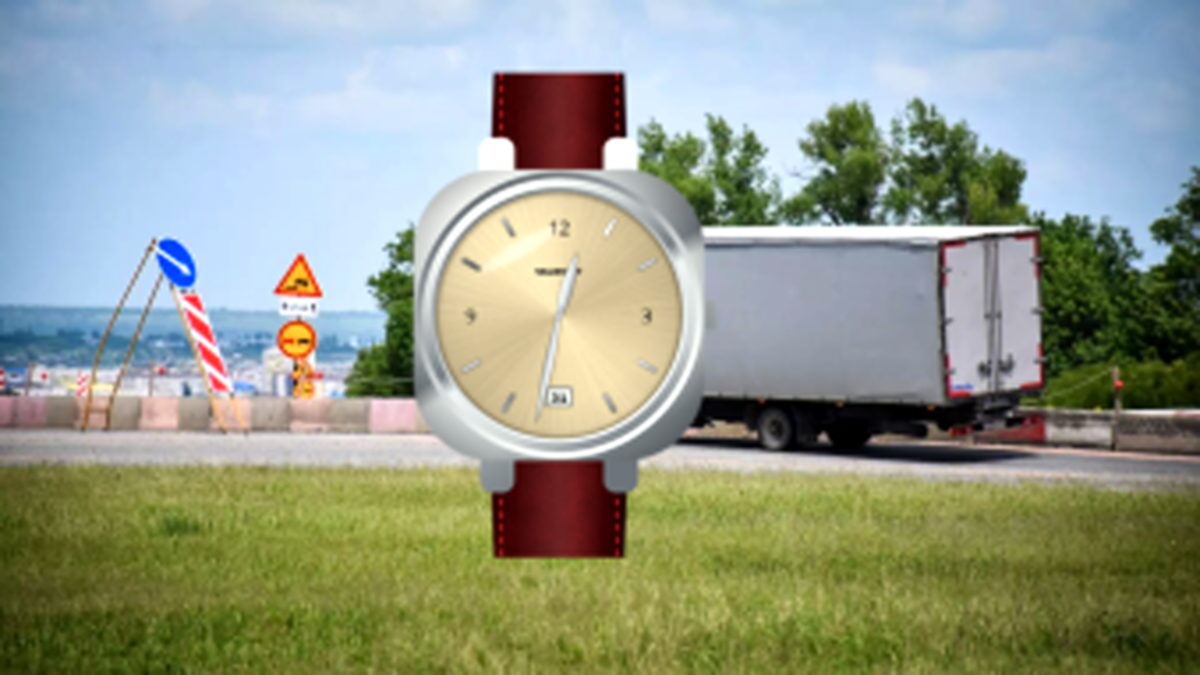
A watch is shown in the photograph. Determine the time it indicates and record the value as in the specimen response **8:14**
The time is **12:32**
